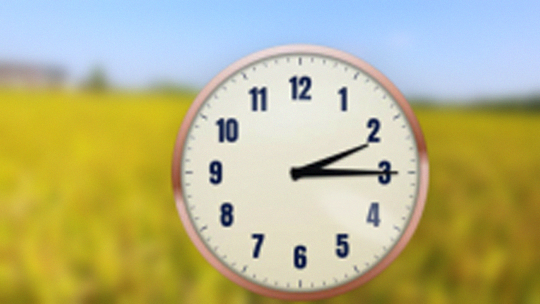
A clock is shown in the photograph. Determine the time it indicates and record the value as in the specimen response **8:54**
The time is **2:15**
